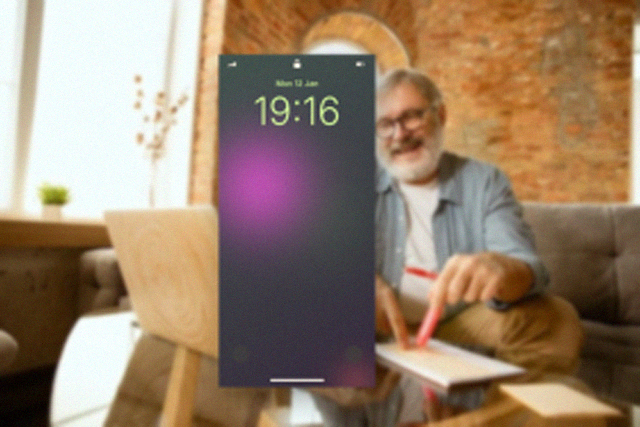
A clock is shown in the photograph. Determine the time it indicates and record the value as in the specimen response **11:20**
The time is **19:16**
